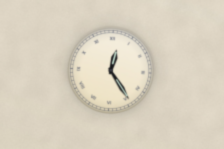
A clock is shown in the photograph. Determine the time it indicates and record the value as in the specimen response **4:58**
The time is **12:24**
